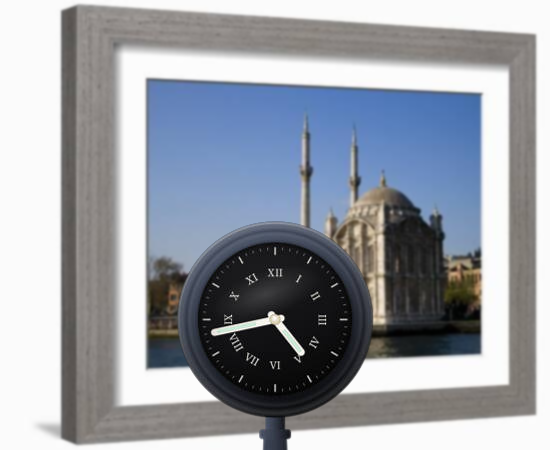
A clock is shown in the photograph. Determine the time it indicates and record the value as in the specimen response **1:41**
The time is **4:43**
